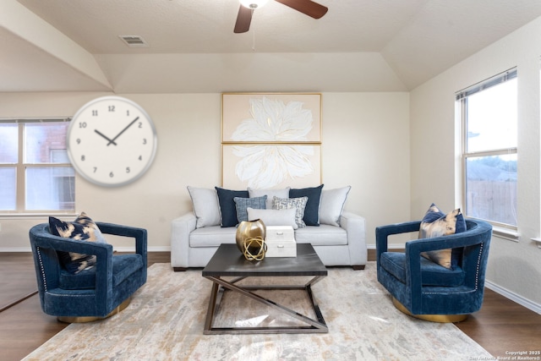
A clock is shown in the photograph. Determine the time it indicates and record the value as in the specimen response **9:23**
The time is **10:08**
